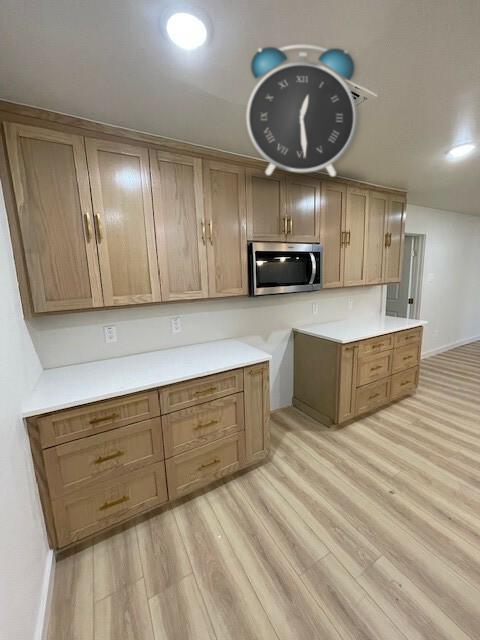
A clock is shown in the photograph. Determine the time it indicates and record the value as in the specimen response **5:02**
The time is **12:29**
